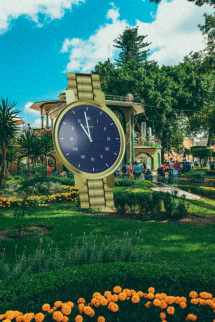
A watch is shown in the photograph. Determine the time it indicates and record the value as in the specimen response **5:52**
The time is **10:59**
